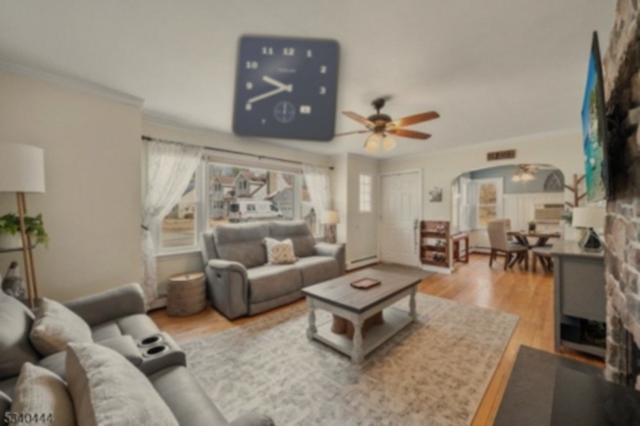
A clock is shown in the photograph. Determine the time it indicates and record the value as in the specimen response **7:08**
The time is **9:41**
